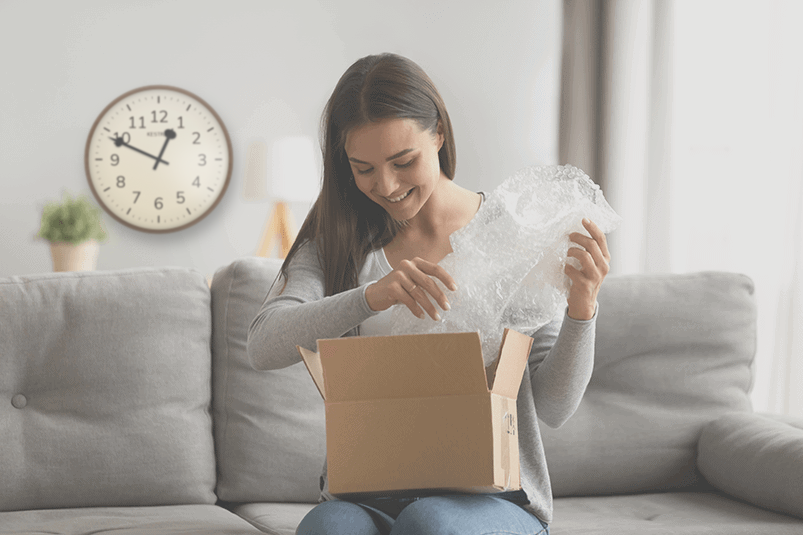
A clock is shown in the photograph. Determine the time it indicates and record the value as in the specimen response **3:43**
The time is **12:49**
